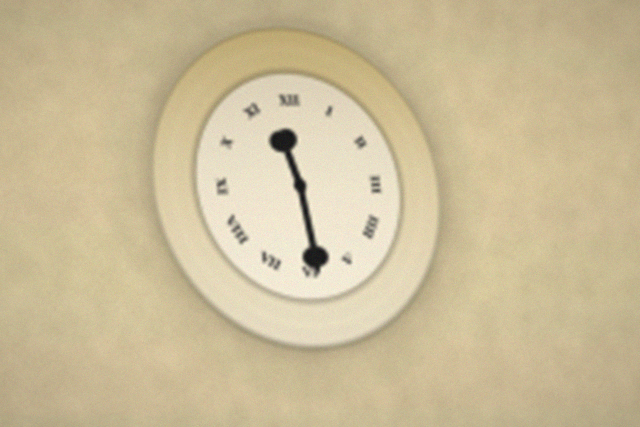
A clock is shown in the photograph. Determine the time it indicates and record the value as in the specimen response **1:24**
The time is **11:29**
